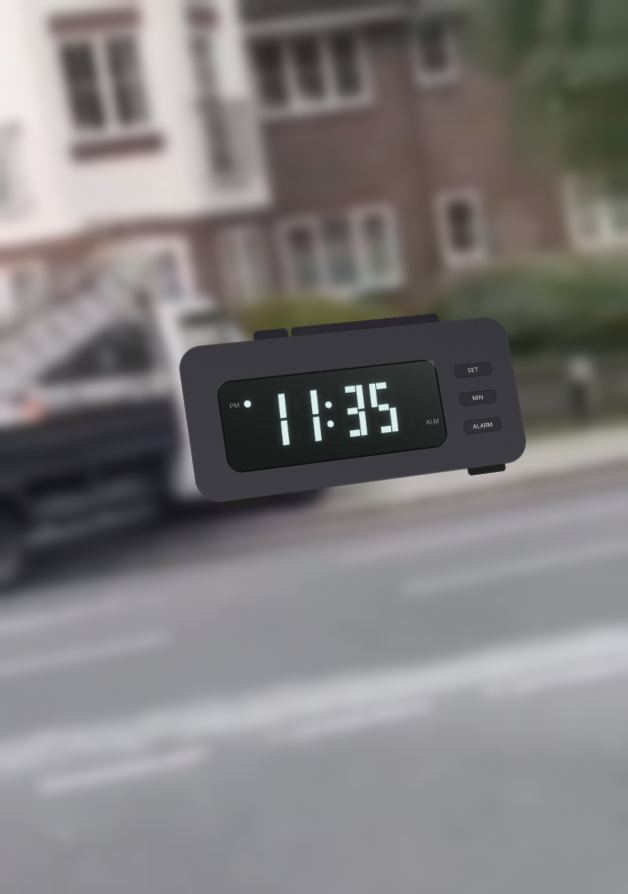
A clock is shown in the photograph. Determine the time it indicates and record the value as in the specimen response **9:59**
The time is **11:35**
